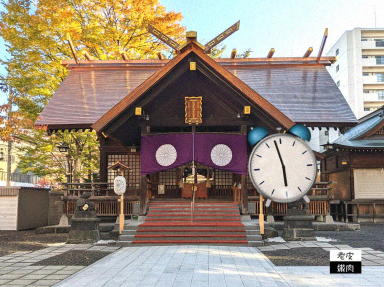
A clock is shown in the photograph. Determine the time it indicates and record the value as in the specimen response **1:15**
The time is **5:58**
